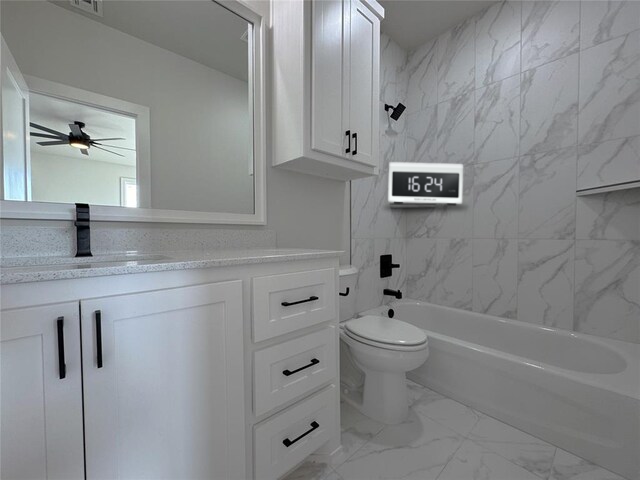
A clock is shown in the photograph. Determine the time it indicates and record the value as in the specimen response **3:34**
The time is **16:24**
